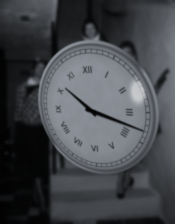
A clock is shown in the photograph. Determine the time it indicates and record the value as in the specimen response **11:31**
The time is **10:18**
